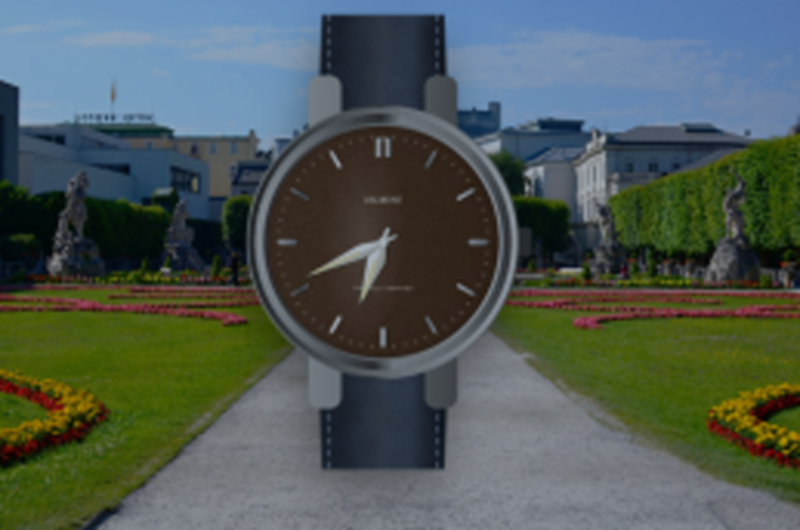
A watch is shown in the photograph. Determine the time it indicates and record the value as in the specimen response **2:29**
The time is **6:41**
